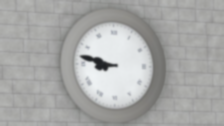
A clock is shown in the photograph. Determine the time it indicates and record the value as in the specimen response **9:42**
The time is **8:47**
